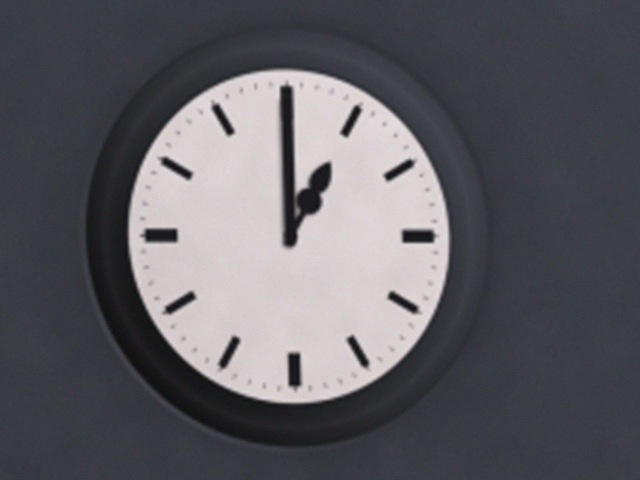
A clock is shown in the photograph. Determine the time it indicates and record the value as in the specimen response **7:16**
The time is **1:00**
